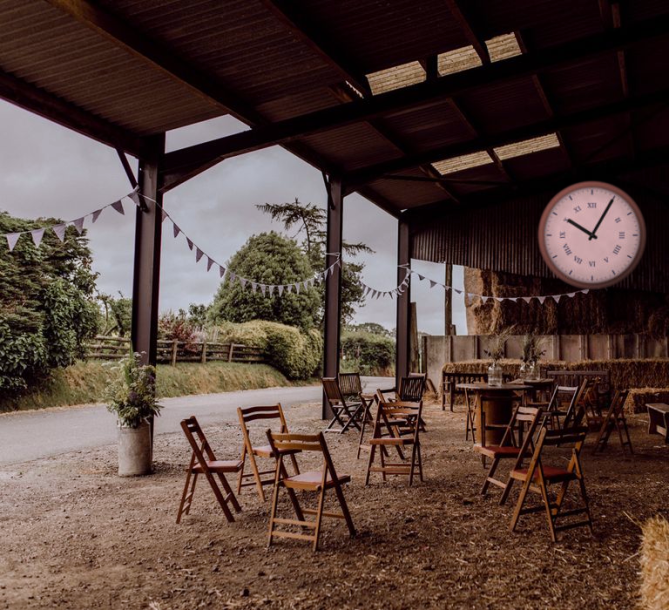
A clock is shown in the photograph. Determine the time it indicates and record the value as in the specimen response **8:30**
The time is **10:05**
